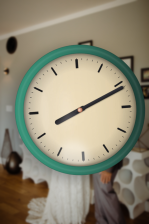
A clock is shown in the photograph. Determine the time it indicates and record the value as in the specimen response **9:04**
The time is **8:11**
